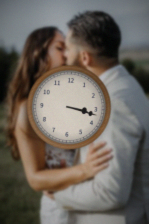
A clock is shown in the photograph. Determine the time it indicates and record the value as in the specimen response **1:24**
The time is **3:17**
